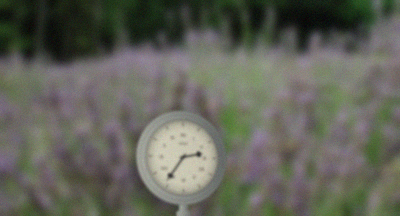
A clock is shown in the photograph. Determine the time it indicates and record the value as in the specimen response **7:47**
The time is **2:36**
